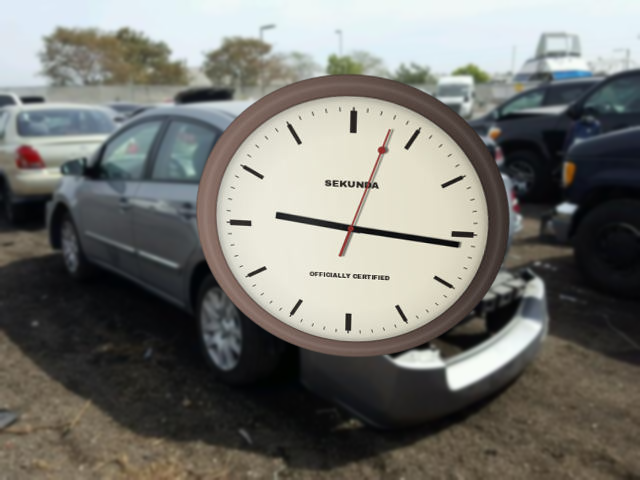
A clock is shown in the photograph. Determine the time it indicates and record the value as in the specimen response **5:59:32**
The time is **9:16:03**
